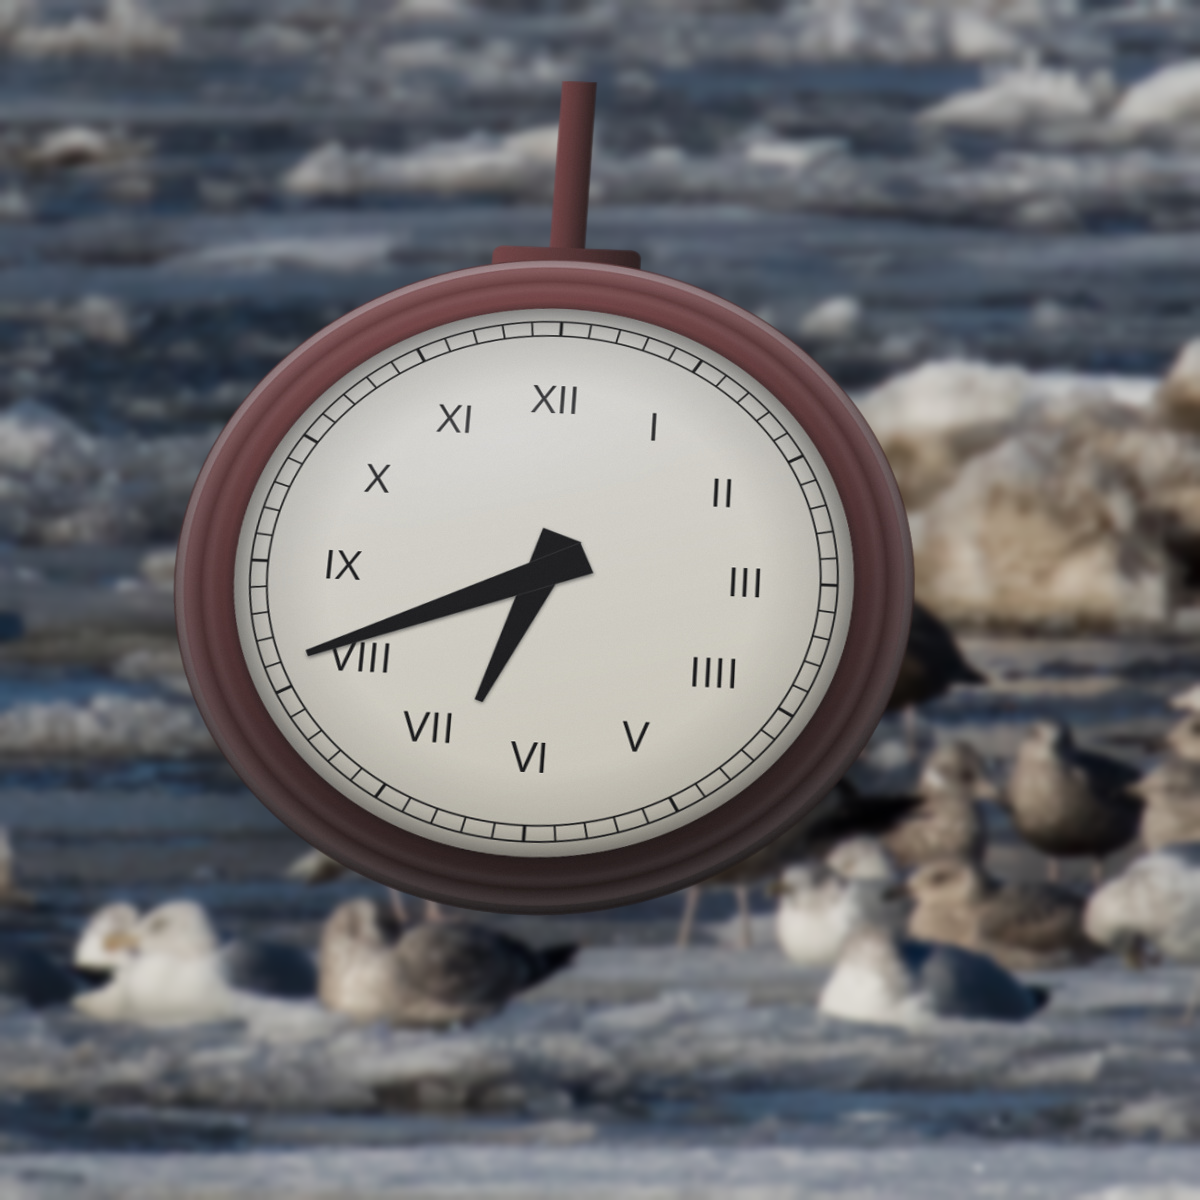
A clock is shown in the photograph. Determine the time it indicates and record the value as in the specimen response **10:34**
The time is **6:41**
